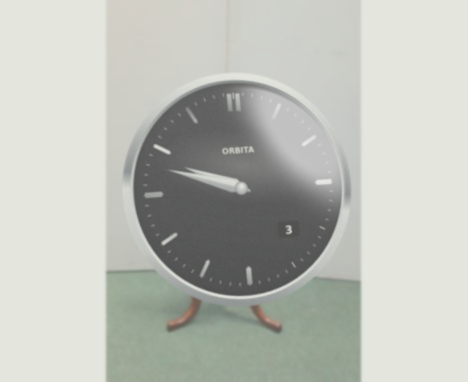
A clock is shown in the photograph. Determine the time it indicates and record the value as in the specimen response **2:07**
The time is **9:48**
